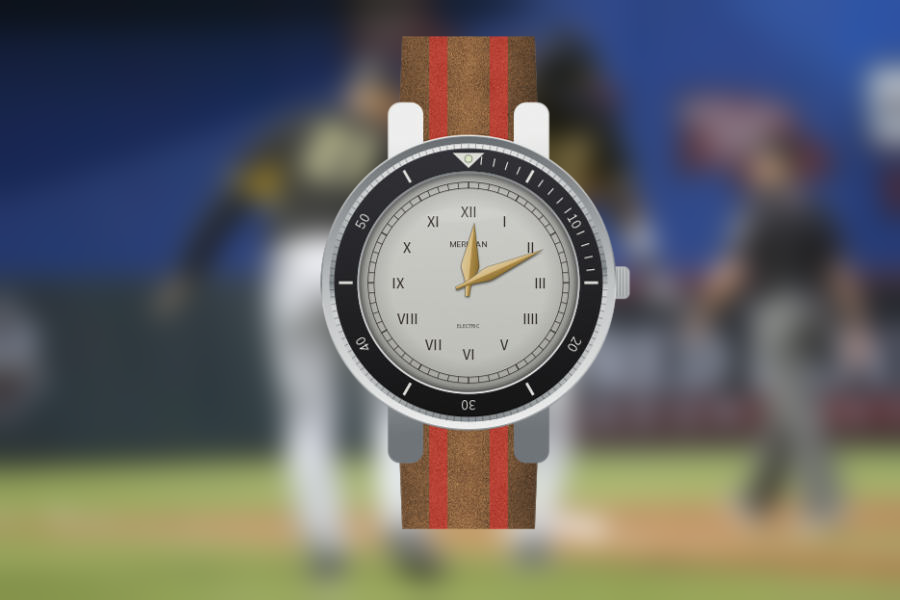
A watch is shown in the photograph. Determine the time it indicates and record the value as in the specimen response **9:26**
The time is **12:11**
